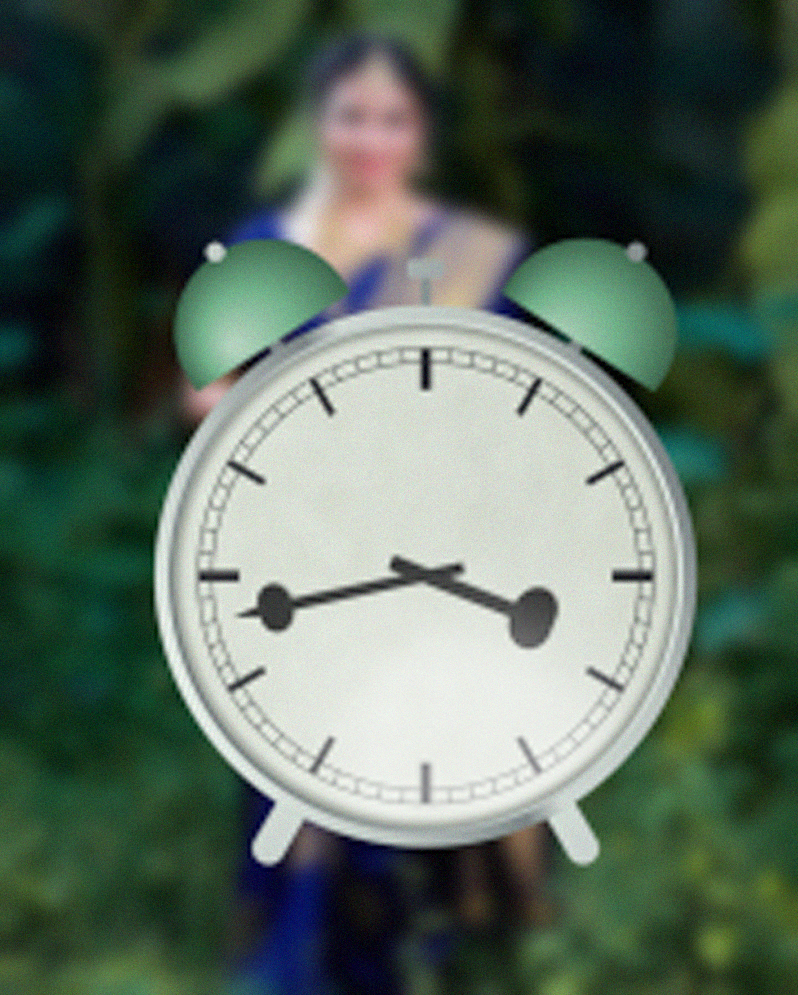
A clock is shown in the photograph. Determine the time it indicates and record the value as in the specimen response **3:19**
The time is **3:43**
